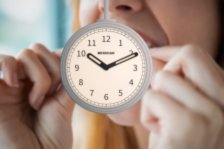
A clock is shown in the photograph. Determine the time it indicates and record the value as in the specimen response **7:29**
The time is **10:11**
